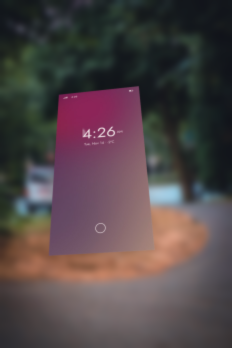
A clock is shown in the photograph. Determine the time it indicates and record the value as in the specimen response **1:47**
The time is **4:26**
